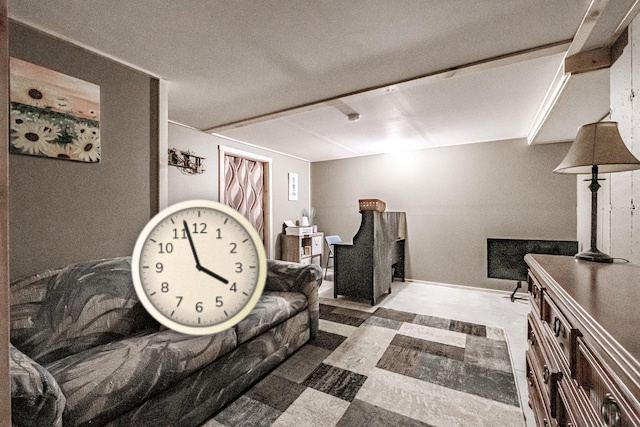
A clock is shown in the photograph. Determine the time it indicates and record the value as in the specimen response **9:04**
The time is **3:57**
